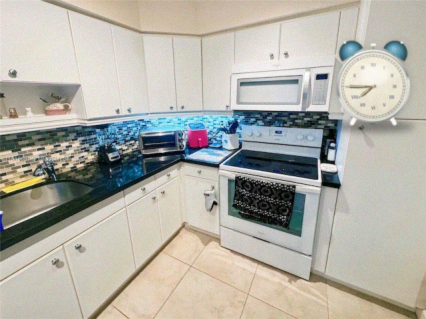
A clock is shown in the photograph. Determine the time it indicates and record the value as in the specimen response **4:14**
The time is **7:45**
